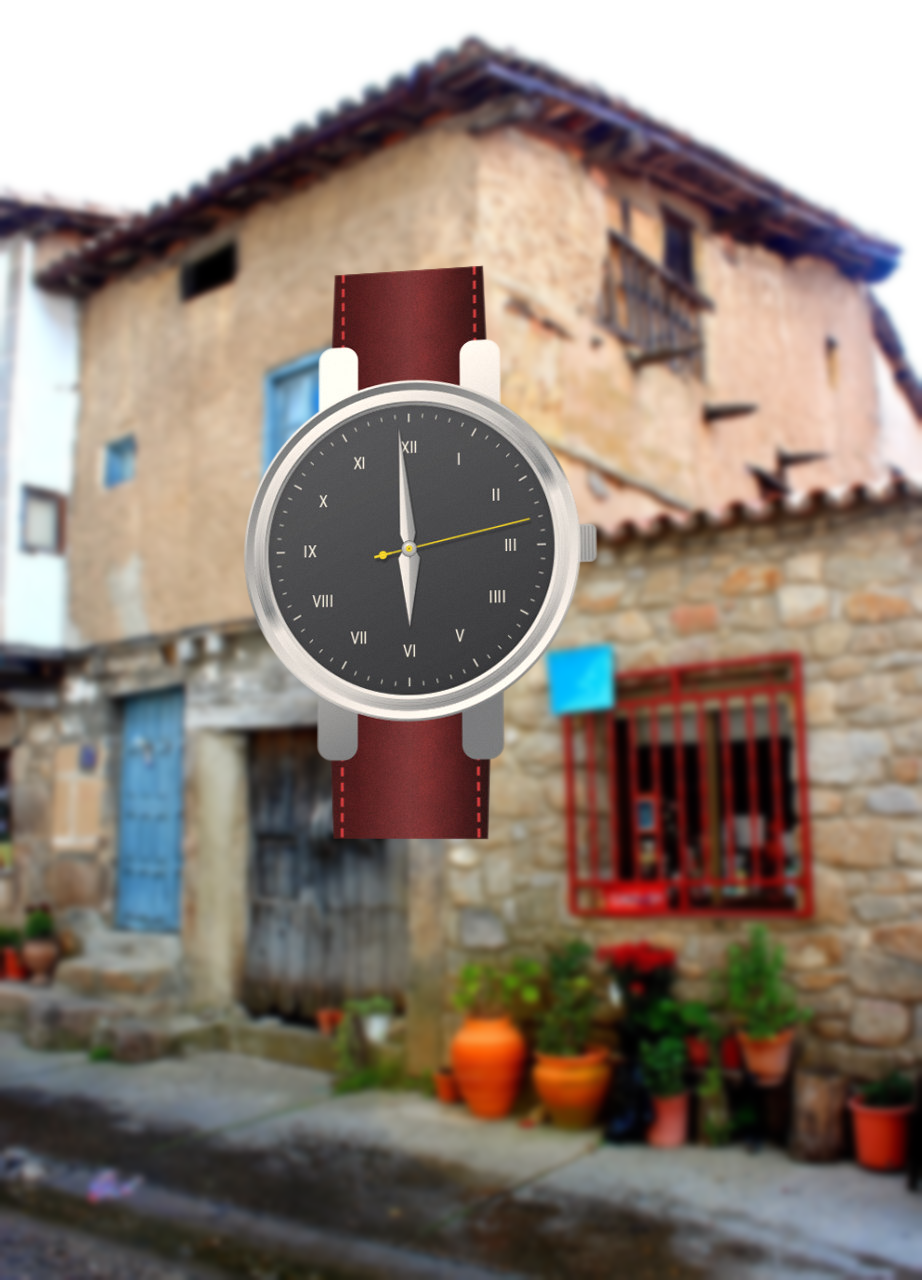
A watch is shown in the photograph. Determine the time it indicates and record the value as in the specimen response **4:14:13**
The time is **5:59:13**
